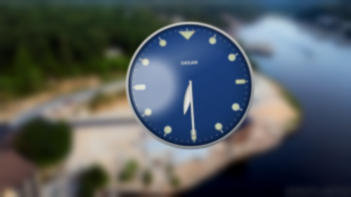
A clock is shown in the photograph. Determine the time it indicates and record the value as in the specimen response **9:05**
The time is **6:30**
